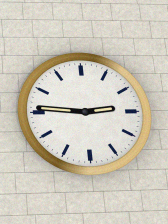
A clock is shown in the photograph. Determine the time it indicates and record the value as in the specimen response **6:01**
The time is **2:46**
